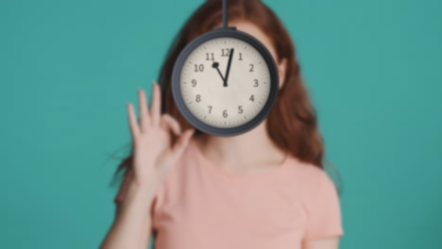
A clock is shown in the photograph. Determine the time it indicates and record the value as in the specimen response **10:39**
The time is **11:02**
